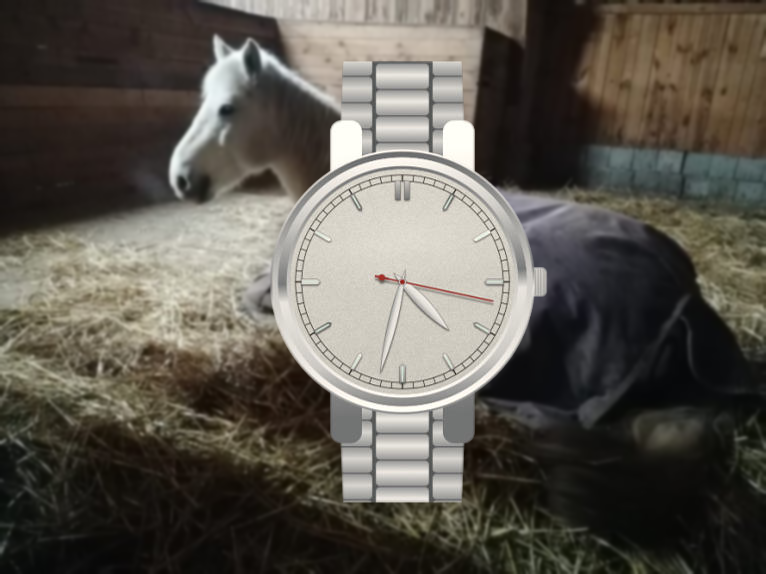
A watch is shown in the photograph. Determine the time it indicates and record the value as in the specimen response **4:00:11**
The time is **4:32:17**
